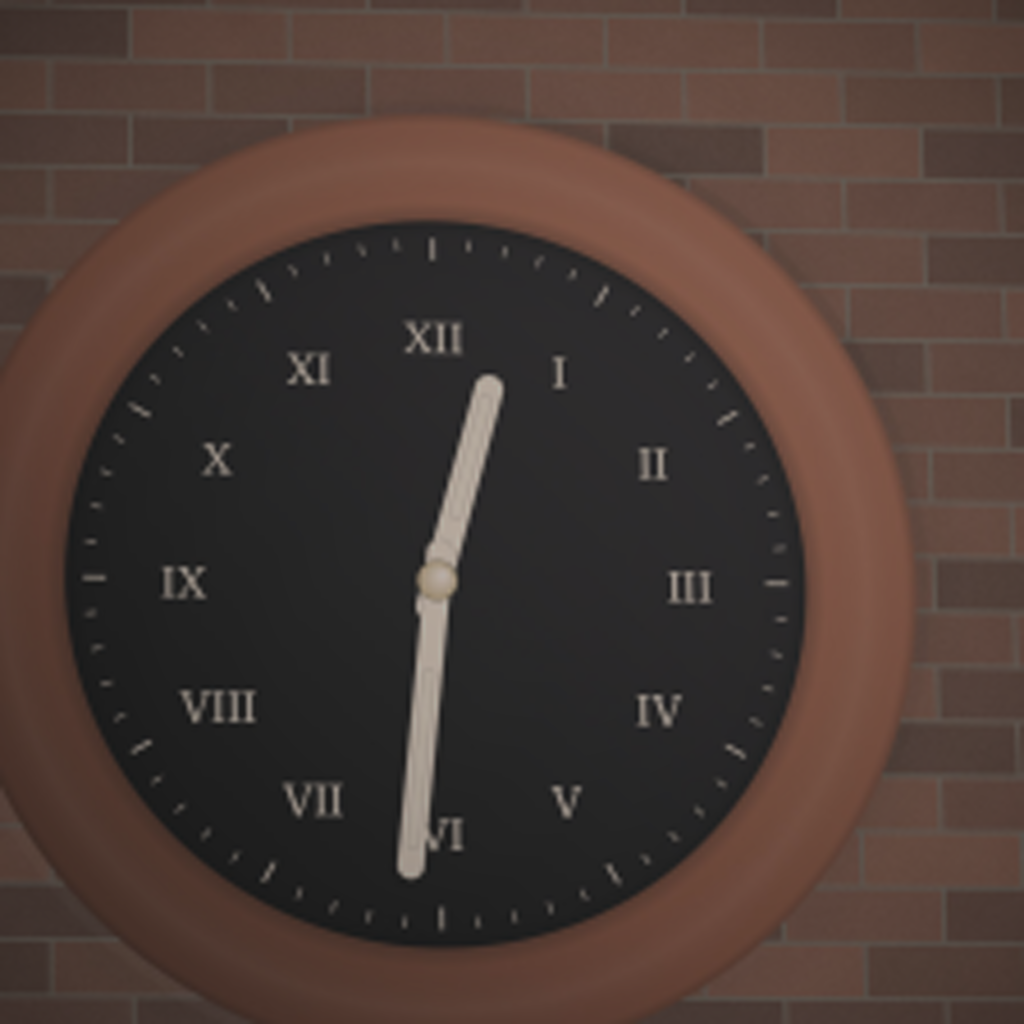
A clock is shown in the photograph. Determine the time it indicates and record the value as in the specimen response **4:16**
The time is **12:31**
